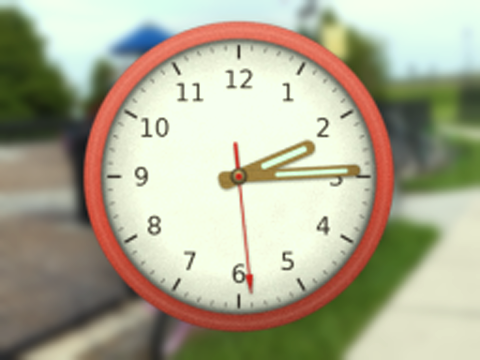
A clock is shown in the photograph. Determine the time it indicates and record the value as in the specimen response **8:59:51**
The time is **2:14:29**
